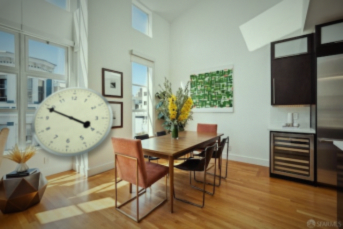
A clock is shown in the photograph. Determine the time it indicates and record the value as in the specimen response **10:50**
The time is **3:49**
